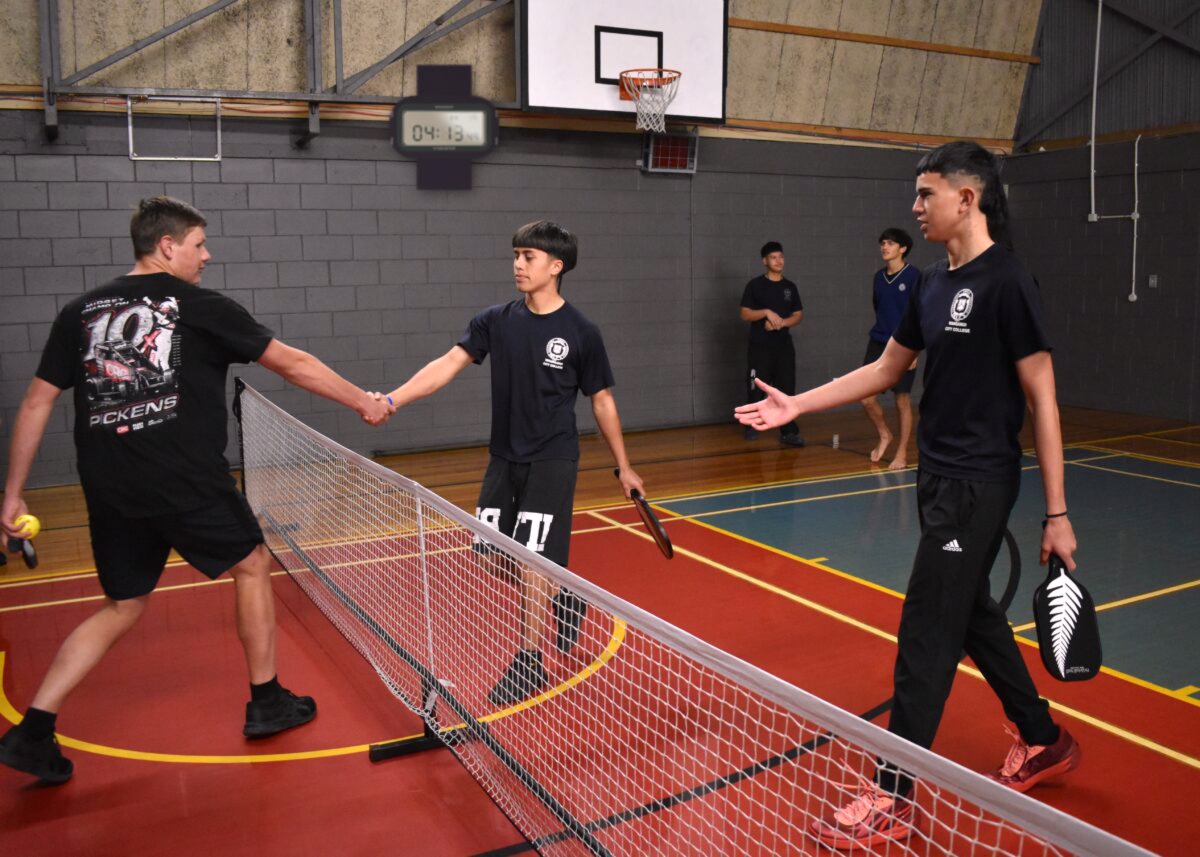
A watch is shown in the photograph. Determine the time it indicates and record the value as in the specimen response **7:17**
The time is **4:13**
